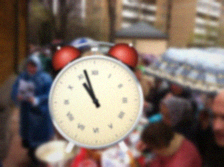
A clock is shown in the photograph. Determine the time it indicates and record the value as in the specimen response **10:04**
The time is **10:57**
